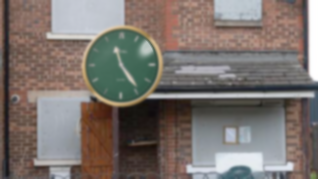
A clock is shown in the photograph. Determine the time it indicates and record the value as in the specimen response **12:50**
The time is **11:24**
